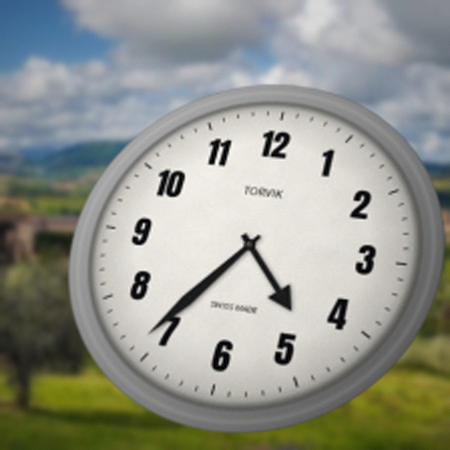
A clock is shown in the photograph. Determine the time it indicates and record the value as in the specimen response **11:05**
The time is **4:36**
